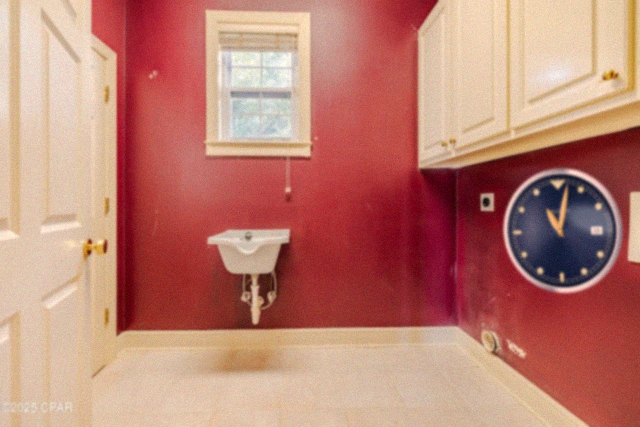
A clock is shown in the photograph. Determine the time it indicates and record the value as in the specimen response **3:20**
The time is **11:02**
